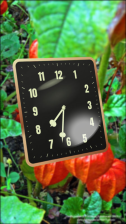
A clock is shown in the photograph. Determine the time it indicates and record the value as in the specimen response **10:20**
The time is **7:32**
